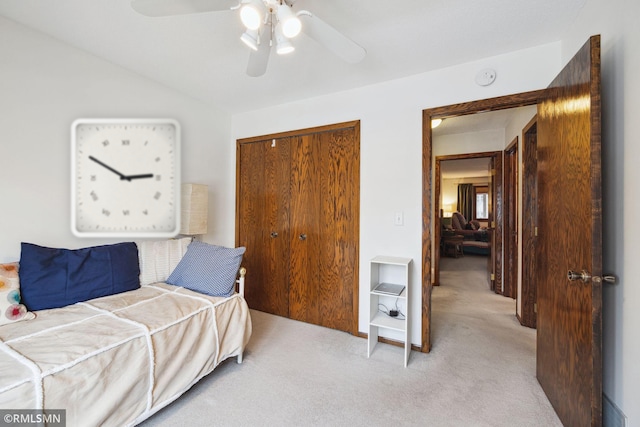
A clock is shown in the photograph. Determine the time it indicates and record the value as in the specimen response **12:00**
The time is **2:50**
